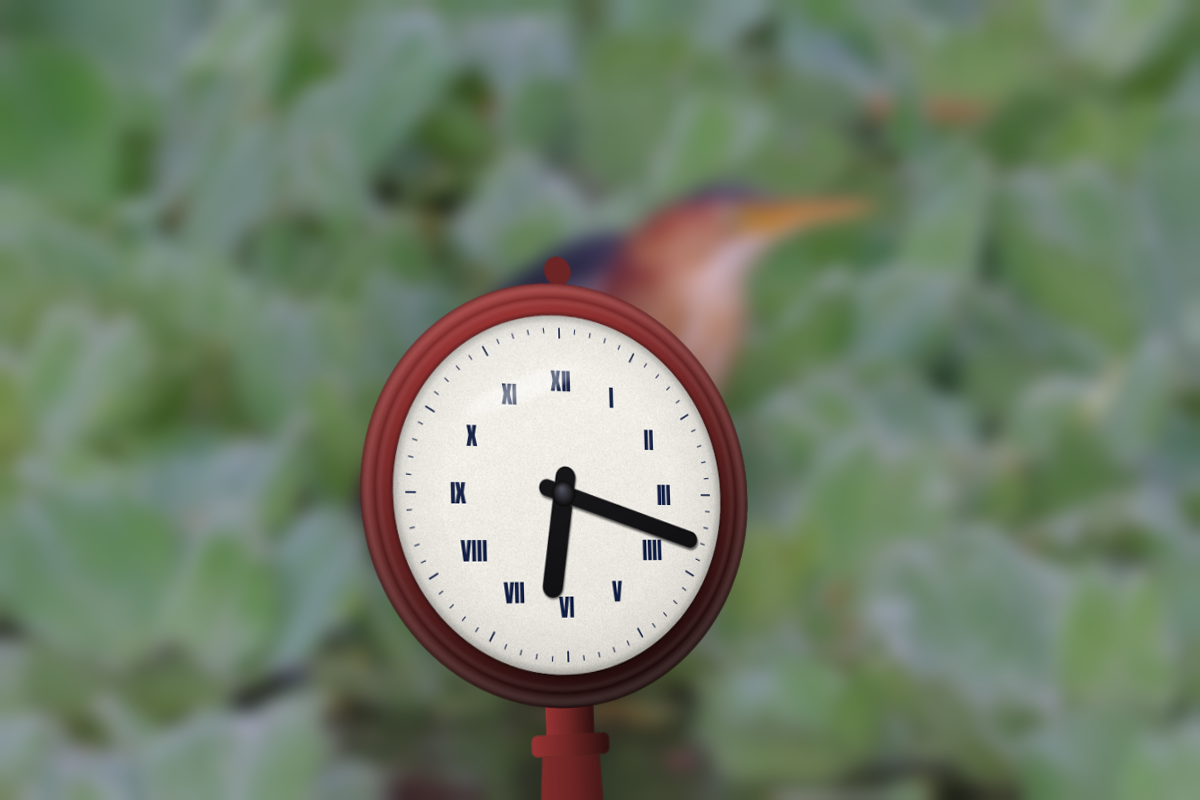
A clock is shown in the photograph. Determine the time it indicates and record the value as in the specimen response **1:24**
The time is **6:18**
